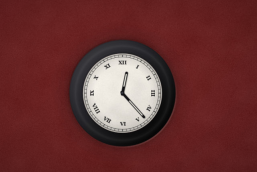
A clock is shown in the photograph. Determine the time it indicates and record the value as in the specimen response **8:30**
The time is **12:23**
